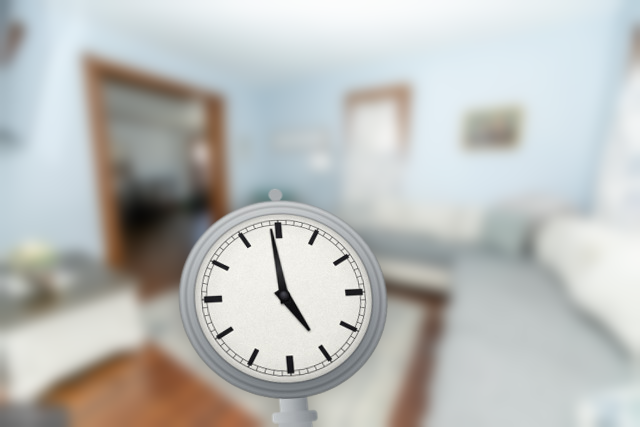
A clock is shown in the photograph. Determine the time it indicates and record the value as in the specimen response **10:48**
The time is **4:59**
